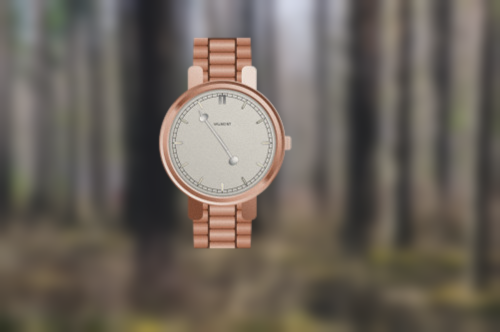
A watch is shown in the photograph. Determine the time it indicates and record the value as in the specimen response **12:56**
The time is **4:54**
